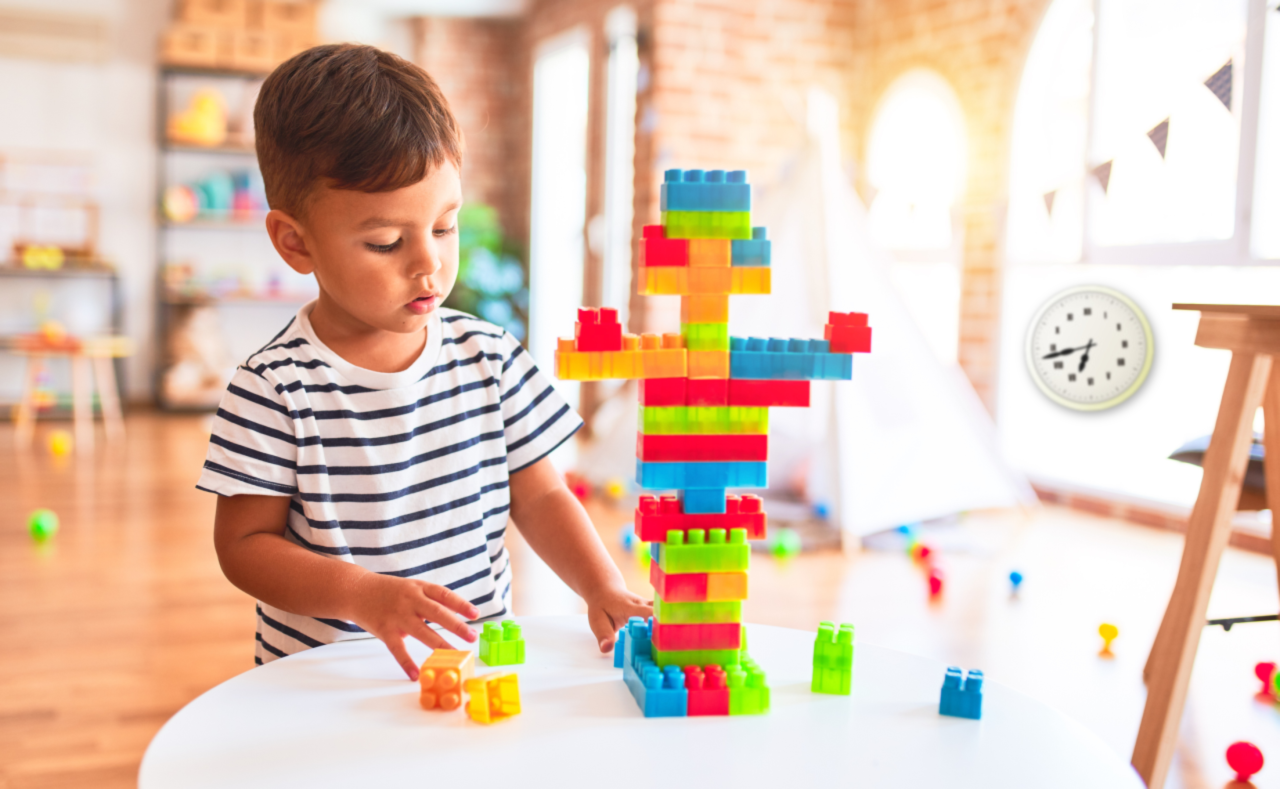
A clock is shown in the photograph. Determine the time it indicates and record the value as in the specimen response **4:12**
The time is **6:43**
